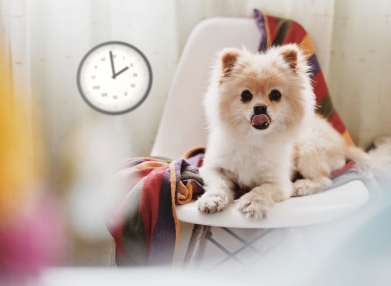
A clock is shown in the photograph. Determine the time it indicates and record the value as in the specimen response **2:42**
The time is **1:59**
